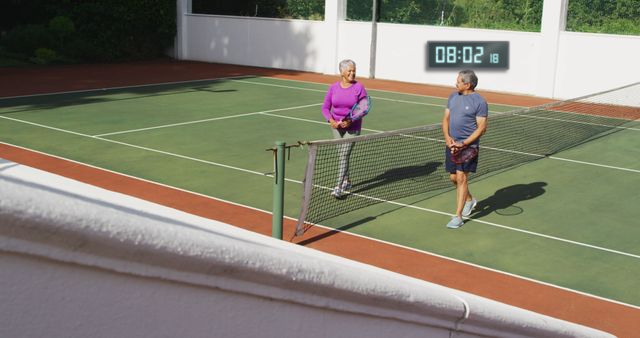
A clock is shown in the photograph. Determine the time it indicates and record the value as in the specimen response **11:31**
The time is **8:02**
